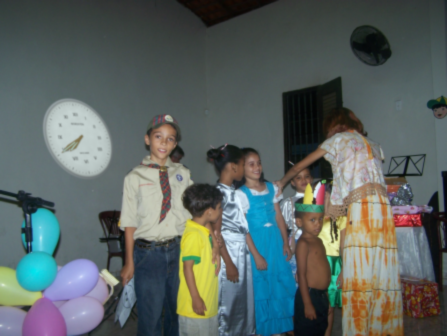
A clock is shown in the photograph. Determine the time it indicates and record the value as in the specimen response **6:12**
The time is **7:40**
